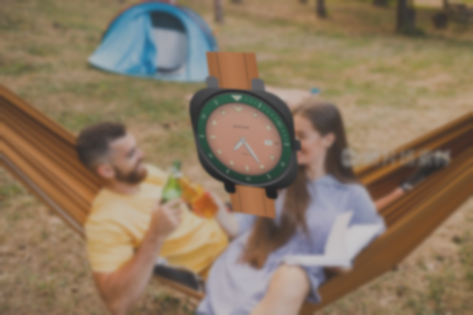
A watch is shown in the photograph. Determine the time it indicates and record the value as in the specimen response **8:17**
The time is **7:25**
